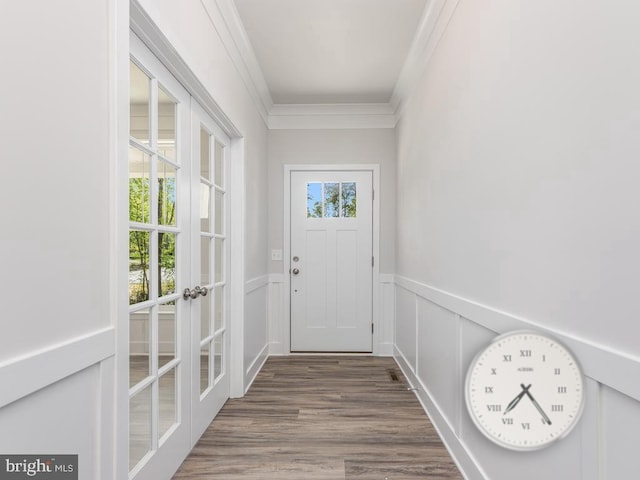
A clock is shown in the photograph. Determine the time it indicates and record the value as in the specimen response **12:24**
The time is **7:24**
